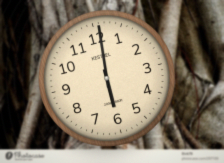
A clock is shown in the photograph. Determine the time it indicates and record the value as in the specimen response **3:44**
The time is **6:01**
